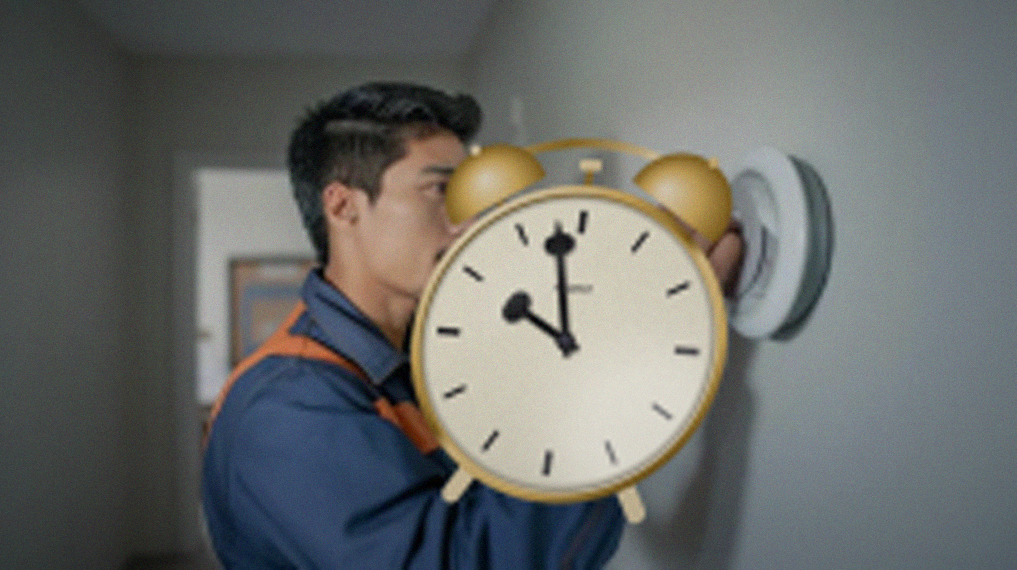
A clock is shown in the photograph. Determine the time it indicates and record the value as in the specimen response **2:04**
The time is **9:58**
